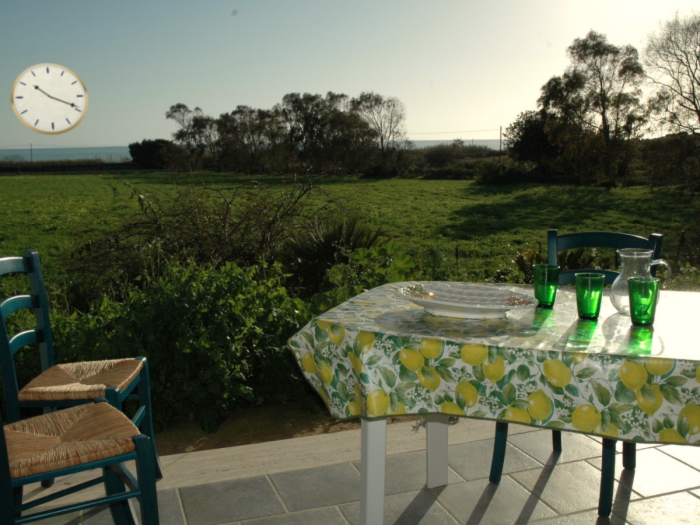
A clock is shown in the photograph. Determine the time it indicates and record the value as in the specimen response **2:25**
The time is **10:19**
